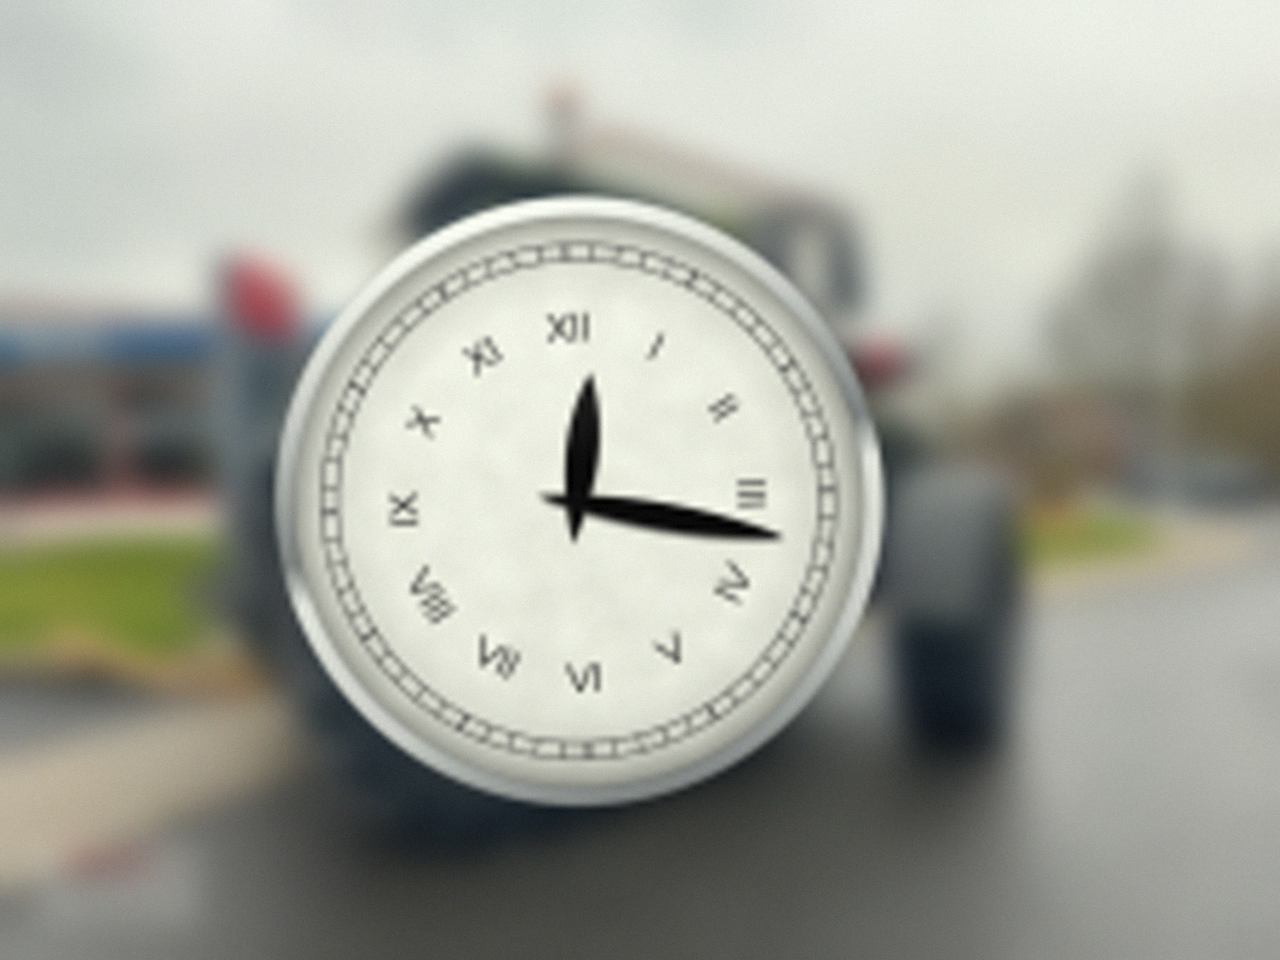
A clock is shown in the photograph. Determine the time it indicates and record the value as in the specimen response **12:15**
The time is **12:17**
